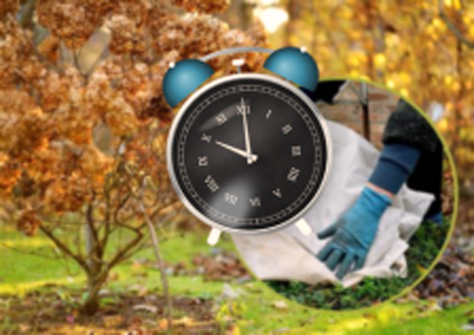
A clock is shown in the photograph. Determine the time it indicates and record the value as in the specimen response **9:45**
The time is **10:00**
